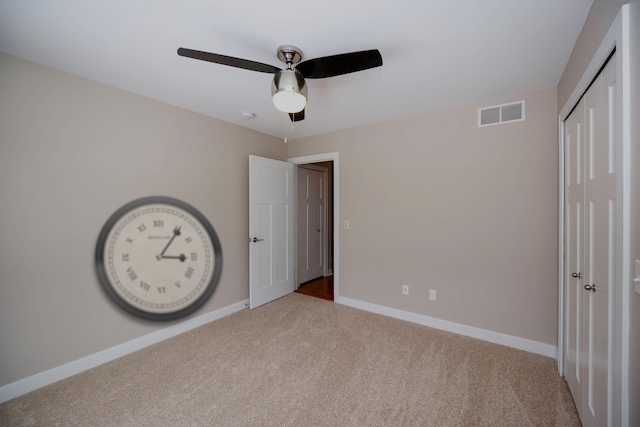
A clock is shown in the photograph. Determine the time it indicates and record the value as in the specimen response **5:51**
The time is **3:06**
